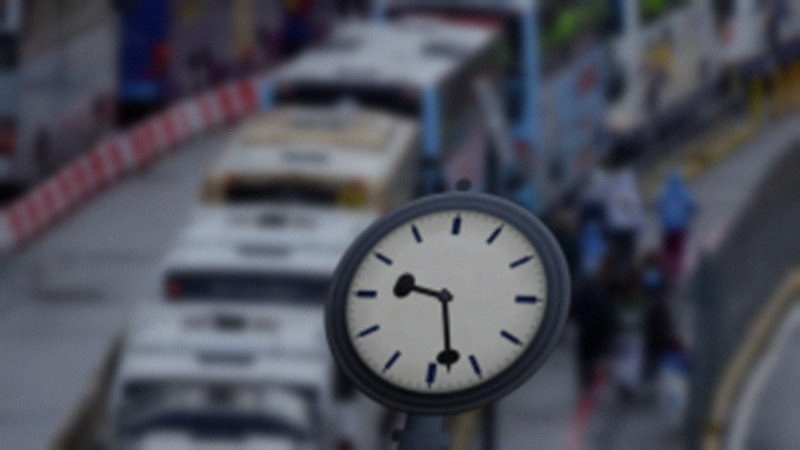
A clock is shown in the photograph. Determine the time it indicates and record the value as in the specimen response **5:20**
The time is **9:28**
